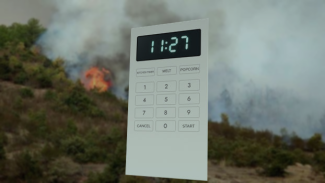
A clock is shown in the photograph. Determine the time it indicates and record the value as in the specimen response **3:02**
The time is **11:27**
